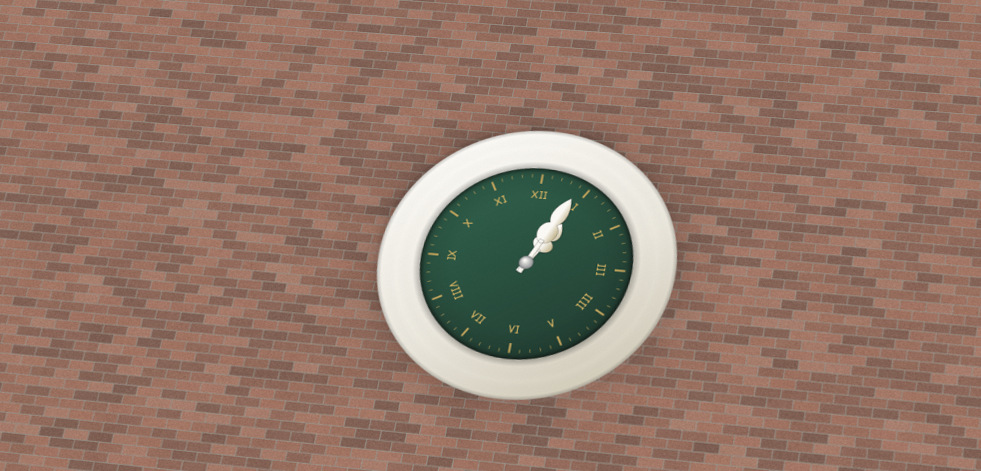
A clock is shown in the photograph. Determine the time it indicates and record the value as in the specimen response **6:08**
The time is **1:04**
